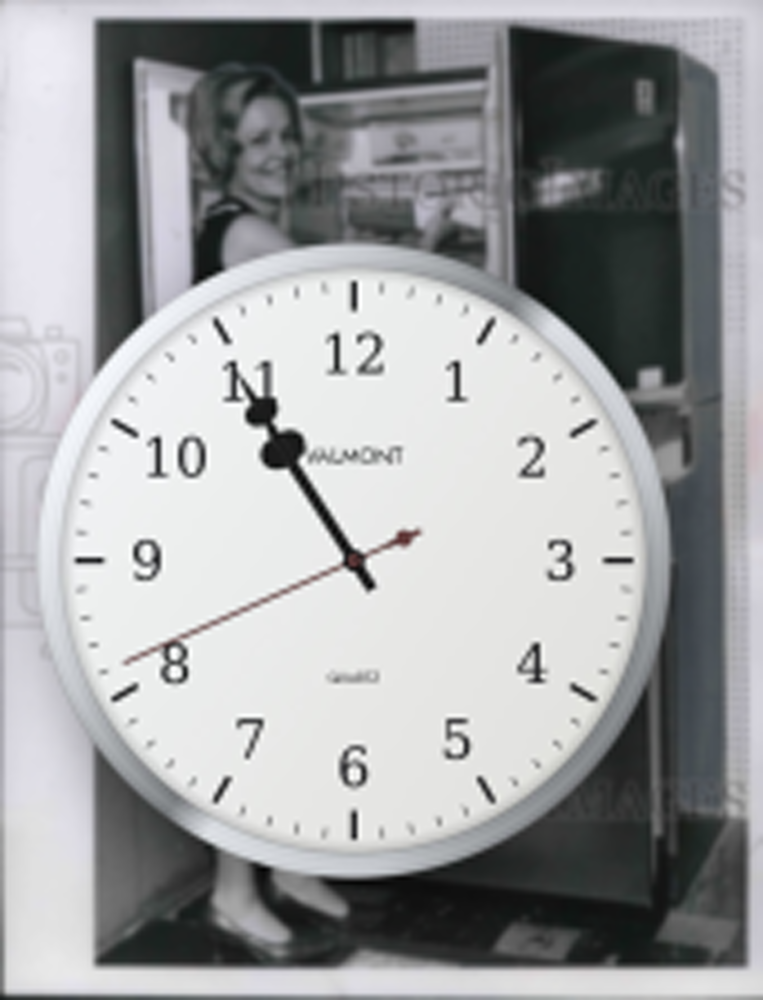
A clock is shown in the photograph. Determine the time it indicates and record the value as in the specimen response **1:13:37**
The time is **10:54:41**
